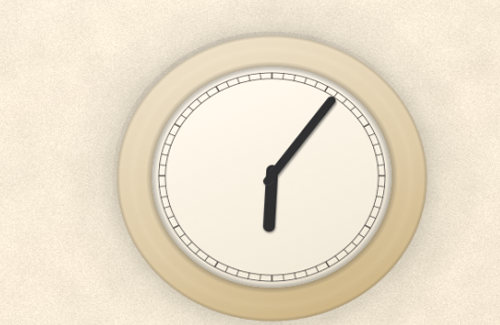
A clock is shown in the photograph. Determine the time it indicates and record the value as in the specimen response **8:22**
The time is **6:06**
